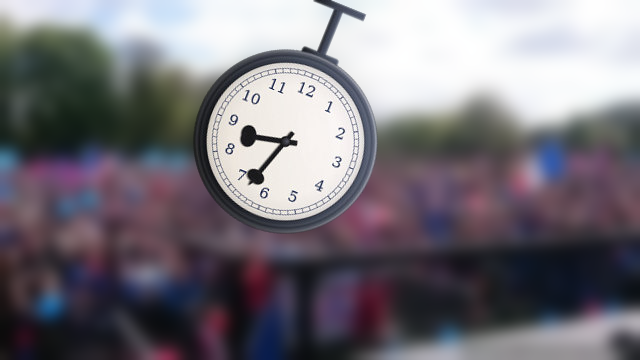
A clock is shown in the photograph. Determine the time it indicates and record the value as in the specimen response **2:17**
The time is **8:33**
